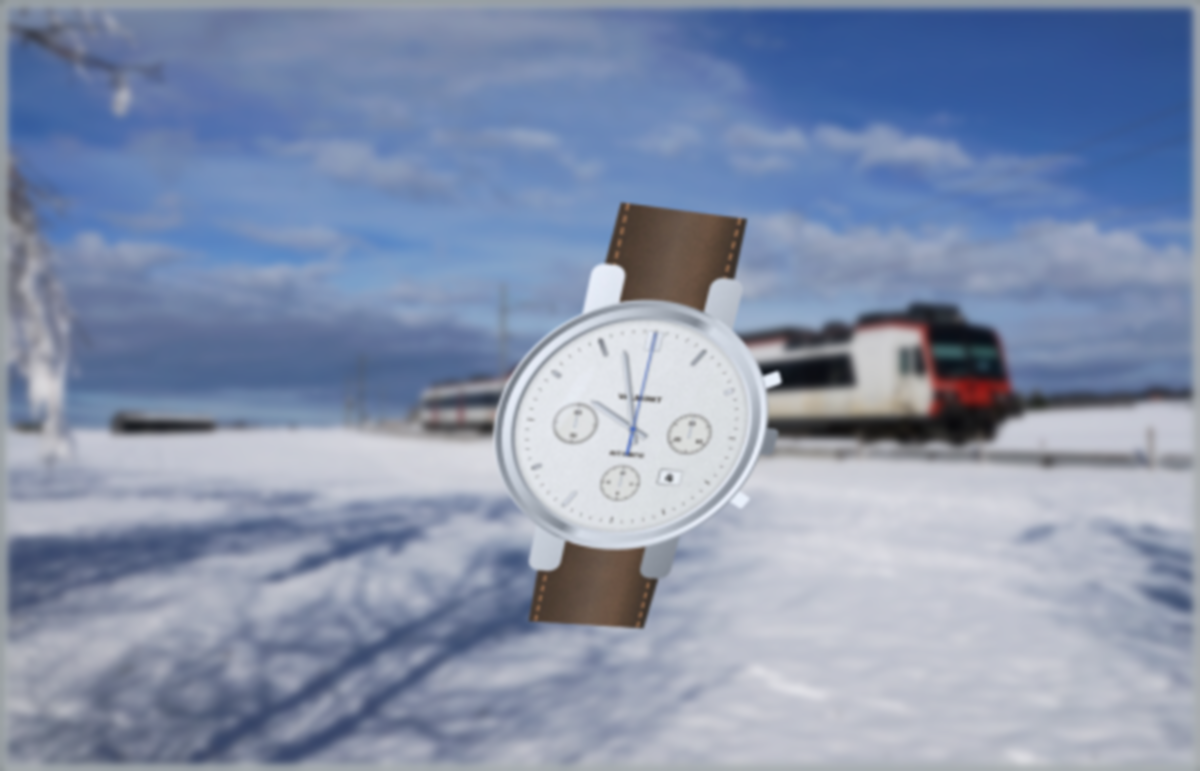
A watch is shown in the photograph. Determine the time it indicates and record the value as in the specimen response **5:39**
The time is **9:57**
